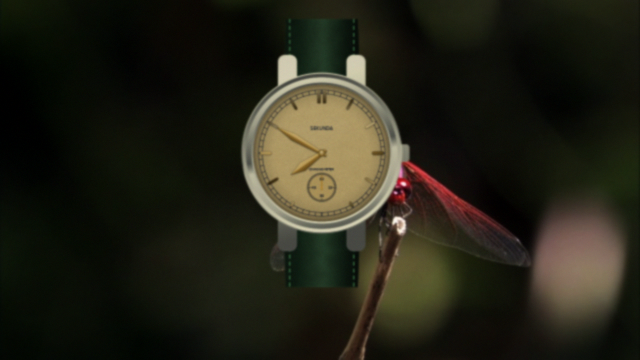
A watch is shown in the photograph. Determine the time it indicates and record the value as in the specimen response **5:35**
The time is **7:50**
